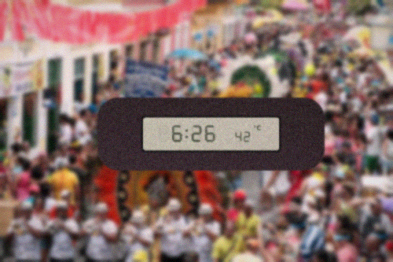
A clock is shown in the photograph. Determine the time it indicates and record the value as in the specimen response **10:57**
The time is **6:26**
